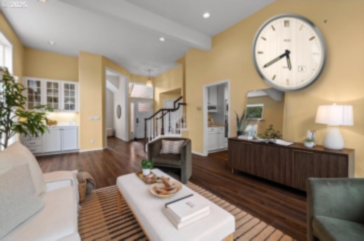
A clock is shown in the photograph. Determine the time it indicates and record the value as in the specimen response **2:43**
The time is **5:40**
